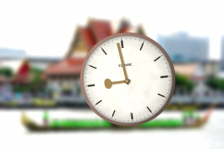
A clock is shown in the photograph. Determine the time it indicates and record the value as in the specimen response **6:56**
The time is **8:59**
